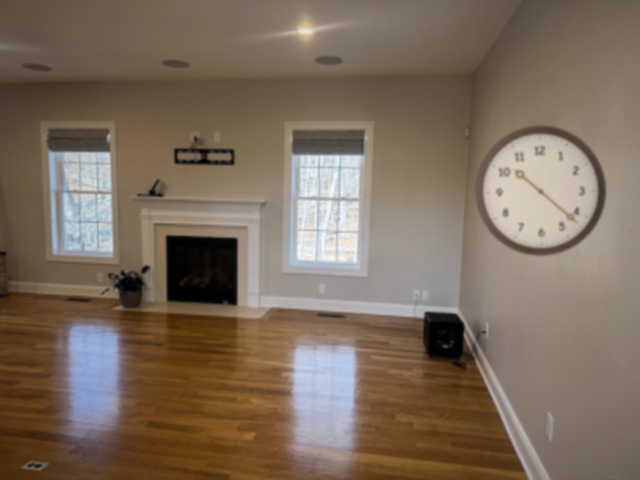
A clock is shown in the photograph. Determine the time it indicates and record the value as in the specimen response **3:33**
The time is **10:22**
